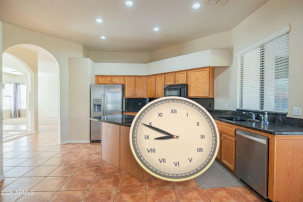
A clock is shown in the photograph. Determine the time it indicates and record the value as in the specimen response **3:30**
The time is **8:49**
